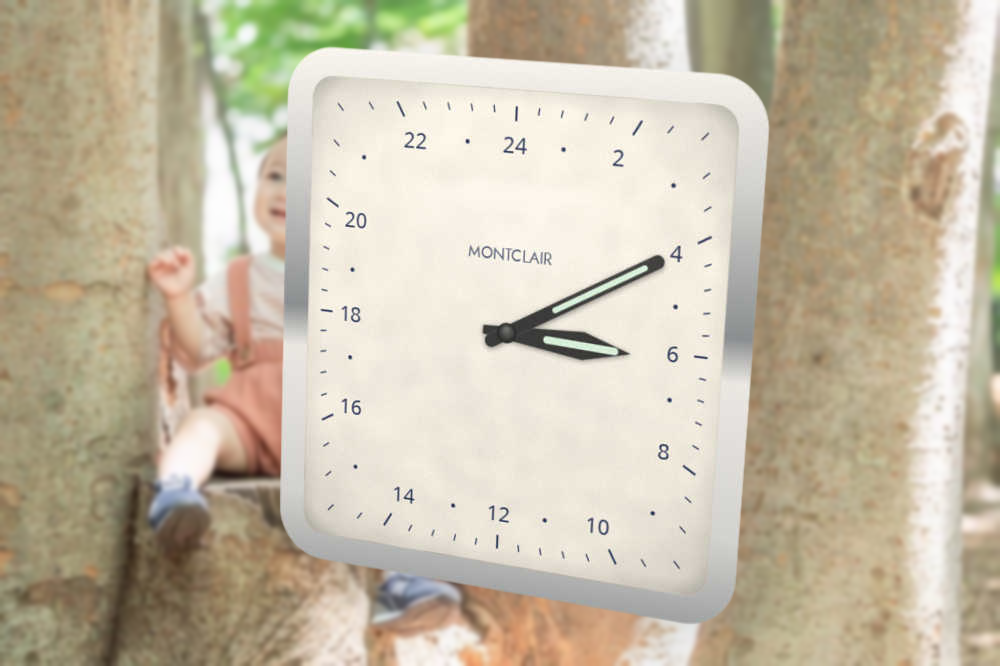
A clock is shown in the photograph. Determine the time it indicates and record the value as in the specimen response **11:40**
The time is **6:10**
